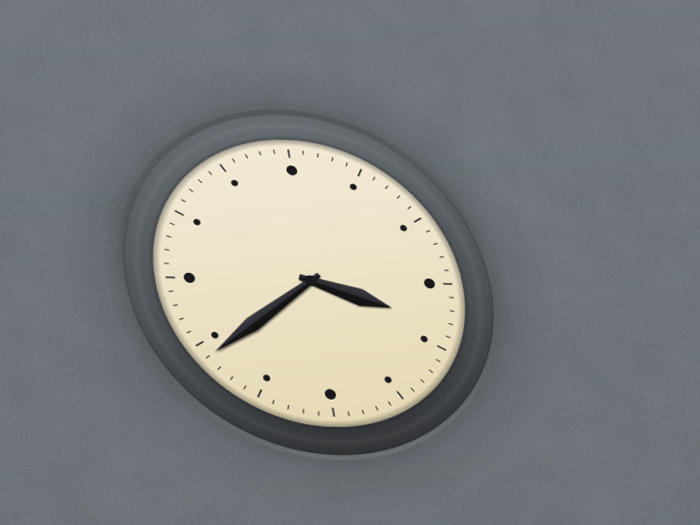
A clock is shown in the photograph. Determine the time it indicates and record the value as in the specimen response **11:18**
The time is **3:39**
